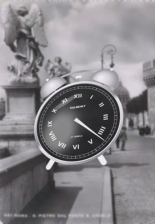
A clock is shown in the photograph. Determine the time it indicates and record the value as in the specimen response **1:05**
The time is **4:22**
